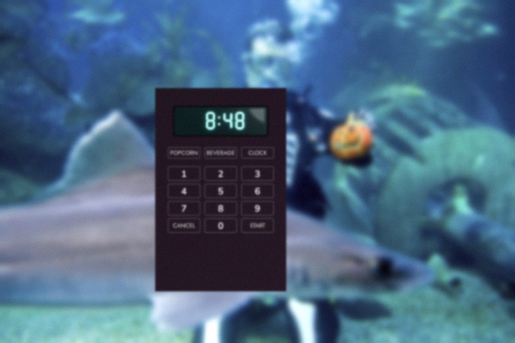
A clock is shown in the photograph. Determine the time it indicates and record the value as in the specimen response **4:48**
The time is **8:48**
